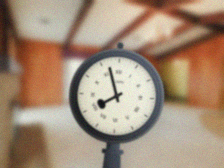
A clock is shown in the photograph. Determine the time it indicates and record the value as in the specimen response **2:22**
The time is **7:57**
